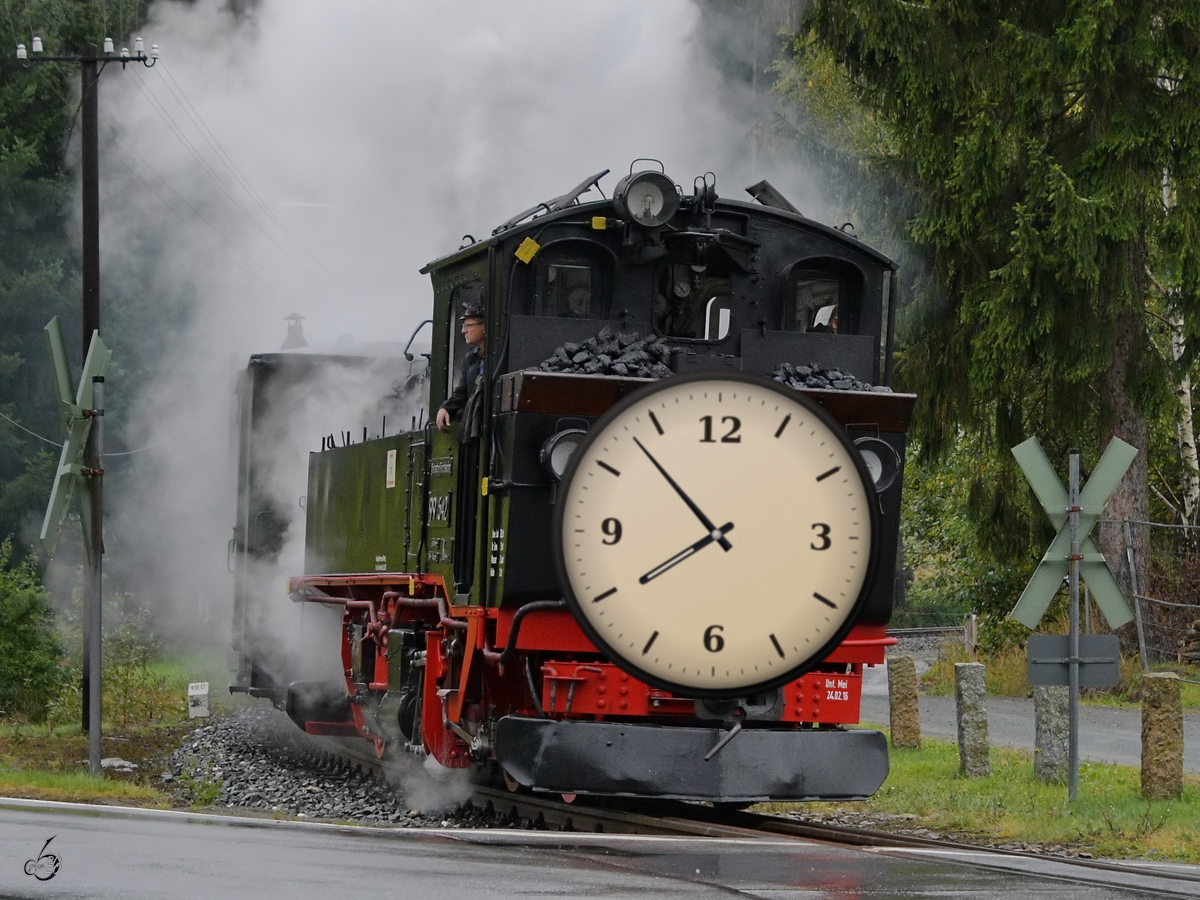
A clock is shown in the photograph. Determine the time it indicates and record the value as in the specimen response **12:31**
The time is **7:53**
